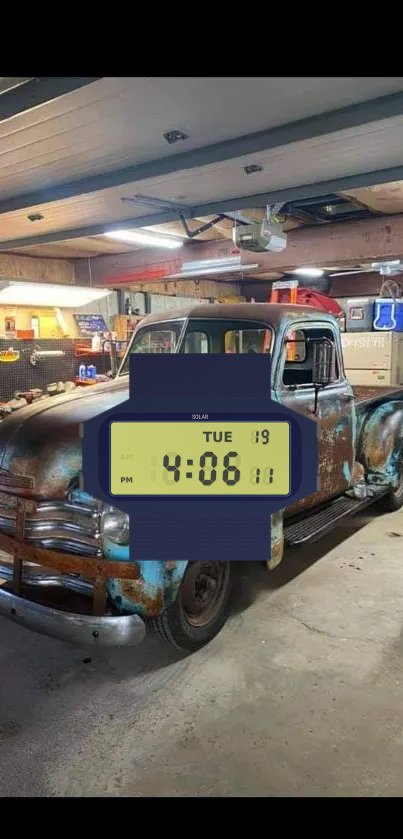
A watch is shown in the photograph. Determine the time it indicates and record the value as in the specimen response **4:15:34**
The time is **4:06:11**
